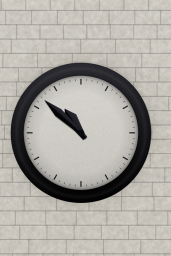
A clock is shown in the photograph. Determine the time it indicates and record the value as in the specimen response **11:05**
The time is **10:52**
